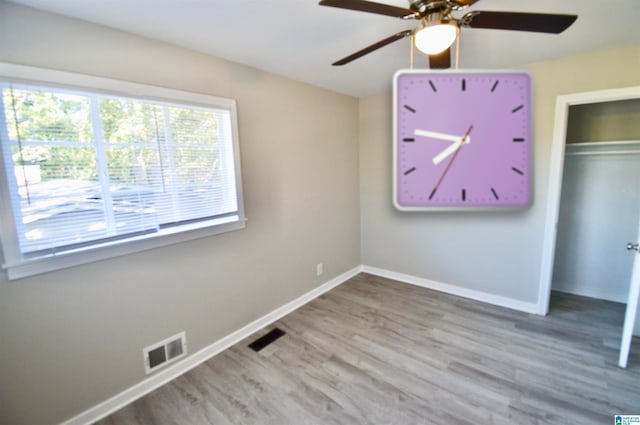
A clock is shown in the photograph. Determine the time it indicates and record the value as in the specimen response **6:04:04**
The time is **7:46:35**
